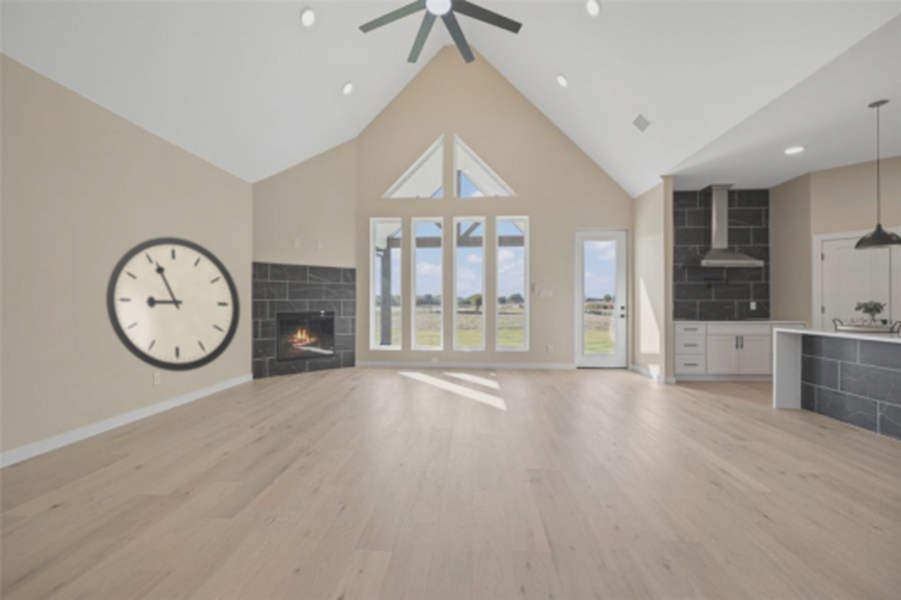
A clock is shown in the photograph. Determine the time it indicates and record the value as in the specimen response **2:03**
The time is **8:56**
